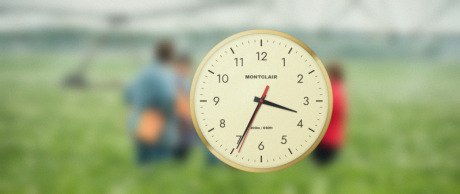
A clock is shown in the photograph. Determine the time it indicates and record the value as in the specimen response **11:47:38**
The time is **3:34:34**
